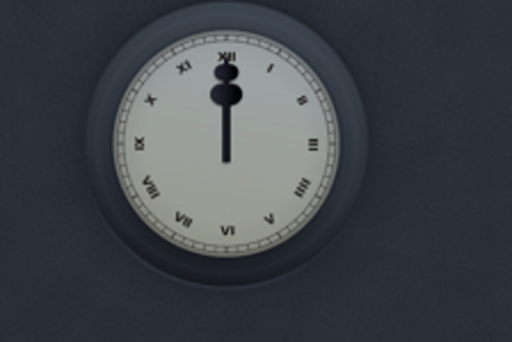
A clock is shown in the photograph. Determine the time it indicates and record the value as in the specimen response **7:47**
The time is **12:00**
